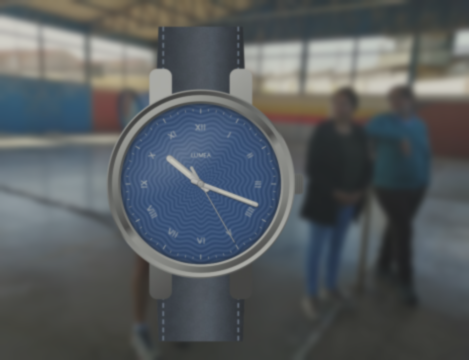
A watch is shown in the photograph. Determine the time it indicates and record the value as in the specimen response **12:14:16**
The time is **10:18:25**
